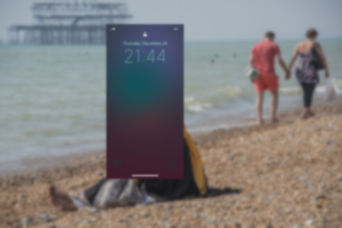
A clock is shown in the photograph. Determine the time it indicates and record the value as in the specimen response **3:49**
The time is **21:44**
